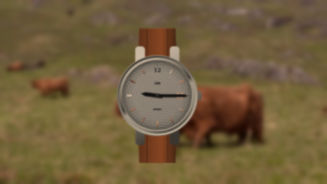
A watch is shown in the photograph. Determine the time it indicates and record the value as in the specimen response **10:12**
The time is **9:15**
